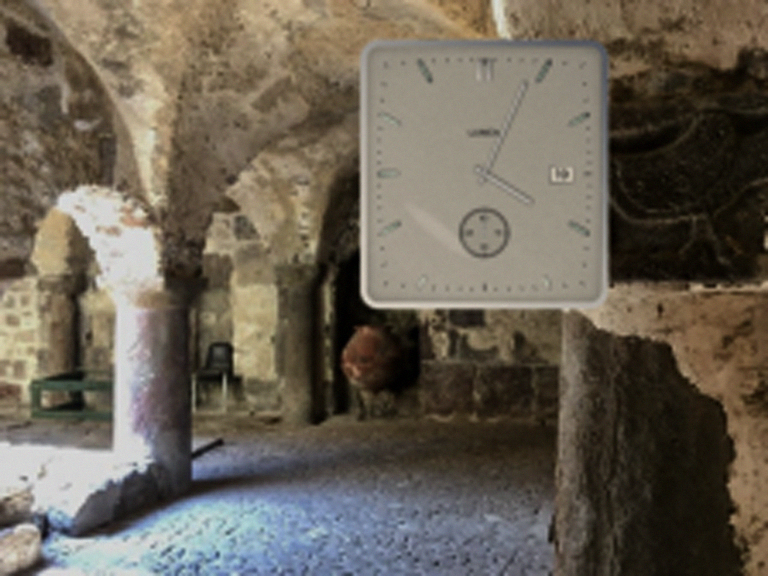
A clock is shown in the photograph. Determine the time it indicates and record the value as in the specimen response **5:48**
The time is **4:04**
